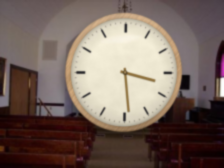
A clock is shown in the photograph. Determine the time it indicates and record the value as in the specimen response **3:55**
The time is **3:29**
